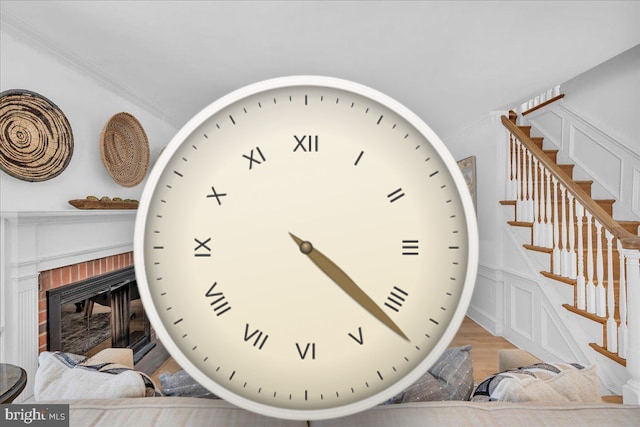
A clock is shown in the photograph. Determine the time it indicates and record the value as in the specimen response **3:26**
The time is **4:22**
